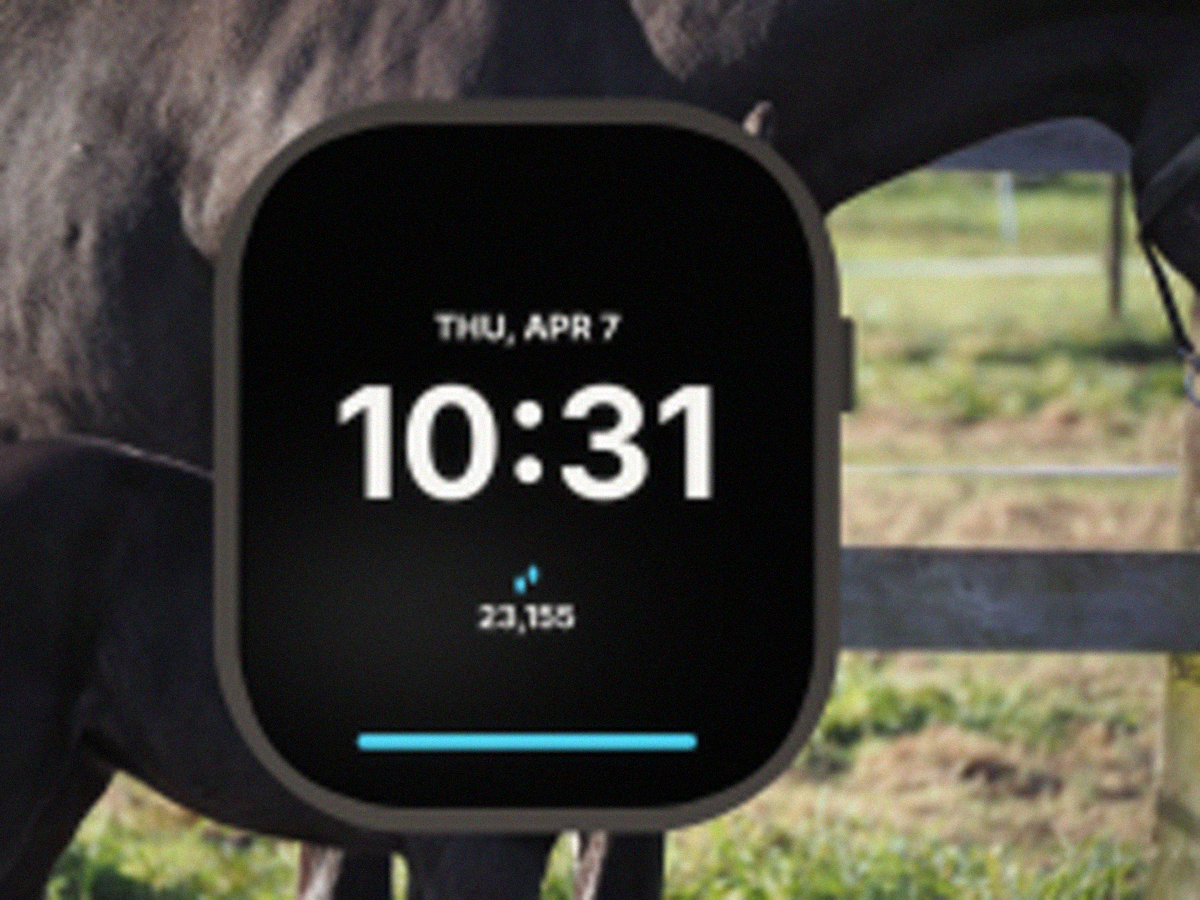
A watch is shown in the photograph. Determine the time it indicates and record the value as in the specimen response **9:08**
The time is **10:31**
